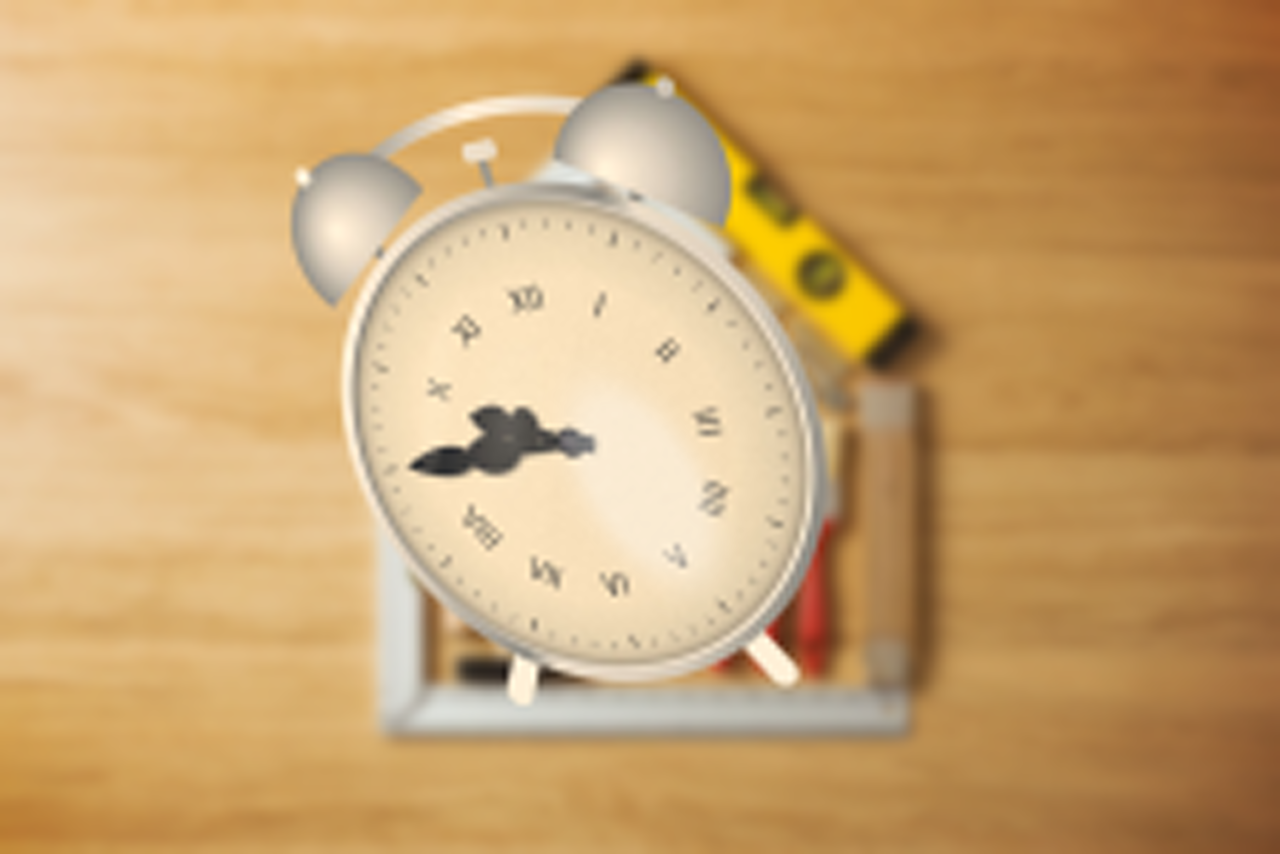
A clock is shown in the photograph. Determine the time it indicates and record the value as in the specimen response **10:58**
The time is **9:45**
